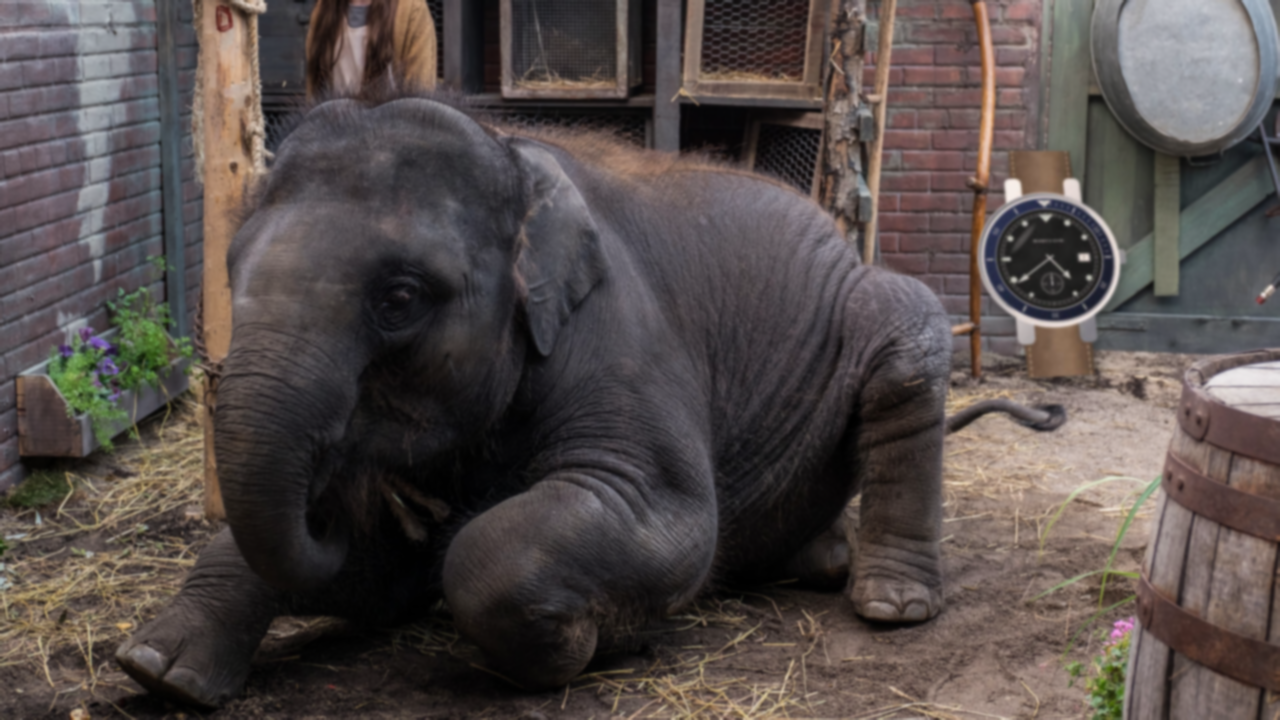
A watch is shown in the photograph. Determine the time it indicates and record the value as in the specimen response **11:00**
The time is **4:39**
